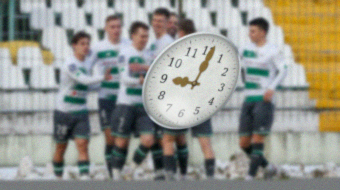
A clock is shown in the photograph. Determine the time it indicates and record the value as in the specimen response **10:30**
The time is **9:01**
